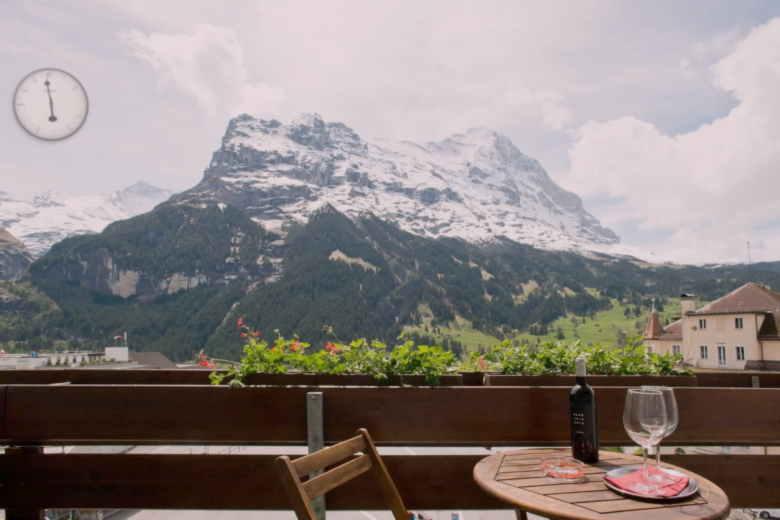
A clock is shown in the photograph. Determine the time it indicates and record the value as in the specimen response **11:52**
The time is **5:59**
